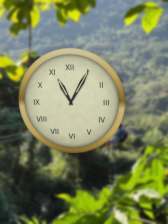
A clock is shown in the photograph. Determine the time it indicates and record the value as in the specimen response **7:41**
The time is **11:05**
